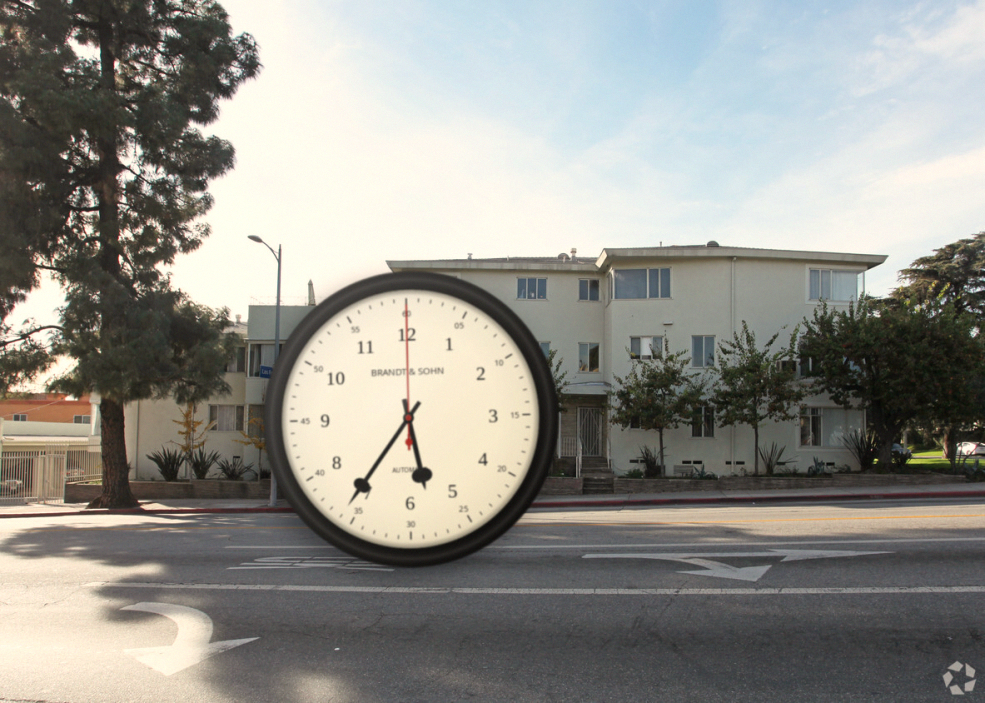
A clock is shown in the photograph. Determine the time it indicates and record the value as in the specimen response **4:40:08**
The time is **5:36:00**
